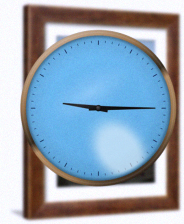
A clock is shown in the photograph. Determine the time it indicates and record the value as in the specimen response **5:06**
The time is **9:15**
